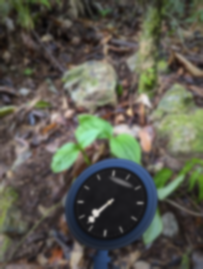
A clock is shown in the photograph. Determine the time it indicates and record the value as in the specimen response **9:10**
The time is **7:37**
